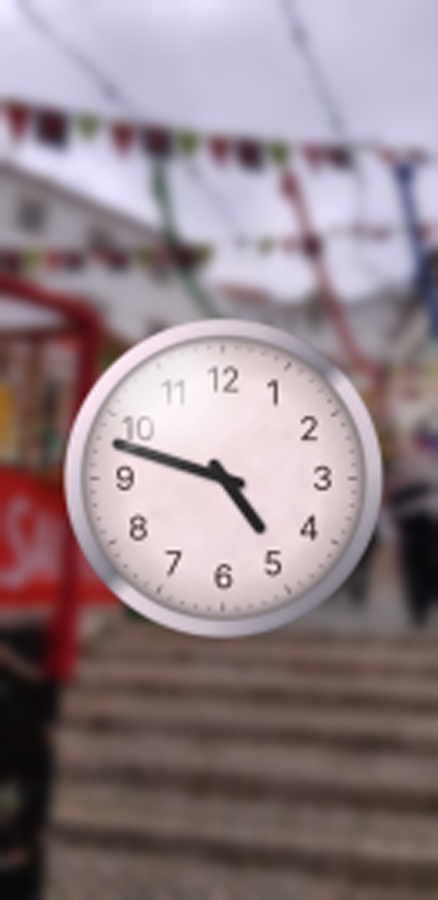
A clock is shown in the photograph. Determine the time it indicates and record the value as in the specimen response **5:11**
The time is **4:48**
